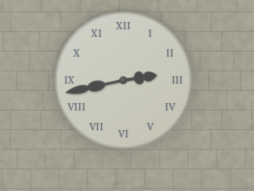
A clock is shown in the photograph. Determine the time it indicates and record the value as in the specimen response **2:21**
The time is **2:43**
